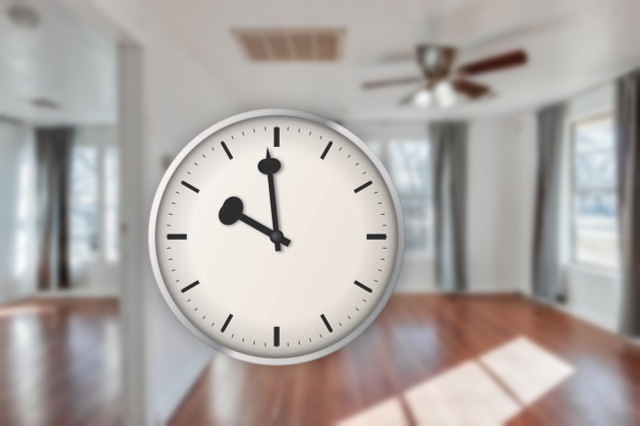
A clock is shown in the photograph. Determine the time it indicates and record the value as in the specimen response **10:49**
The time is **9:59**
